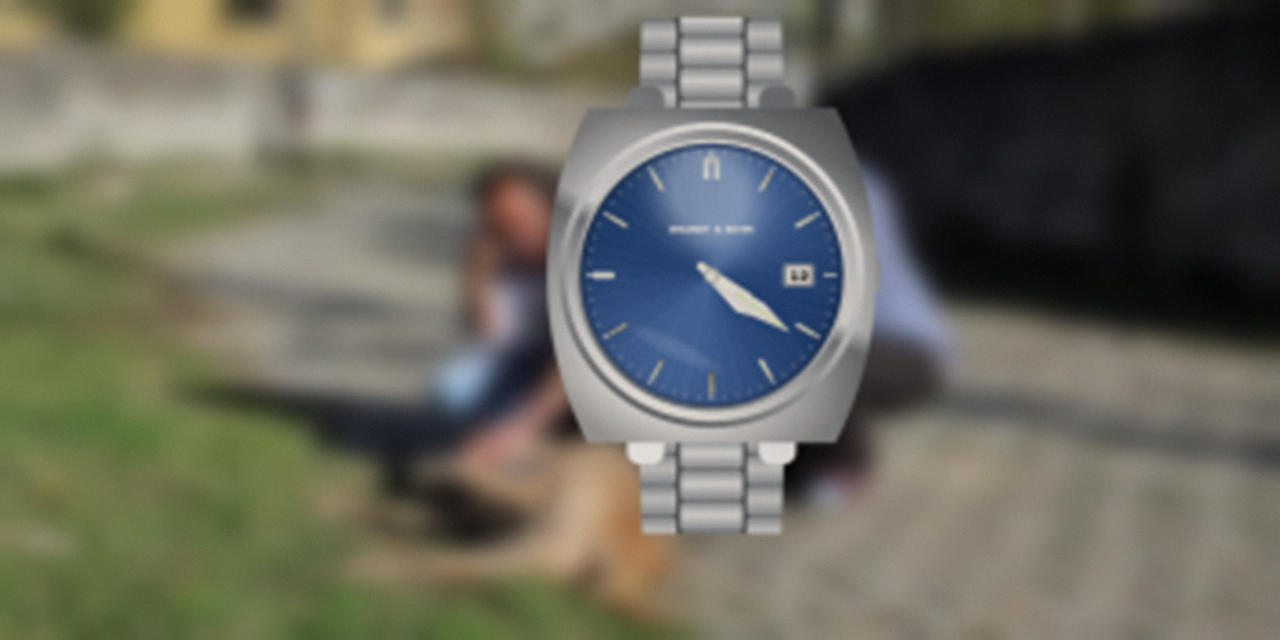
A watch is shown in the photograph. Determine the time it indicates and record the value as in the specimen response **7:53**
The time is **4:21**
